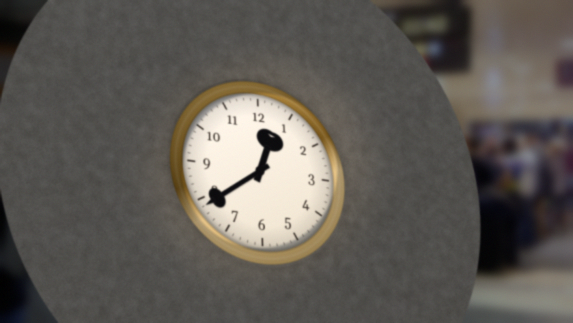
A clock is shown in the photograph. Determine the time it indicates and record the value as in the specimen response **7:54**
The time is **12:39**
